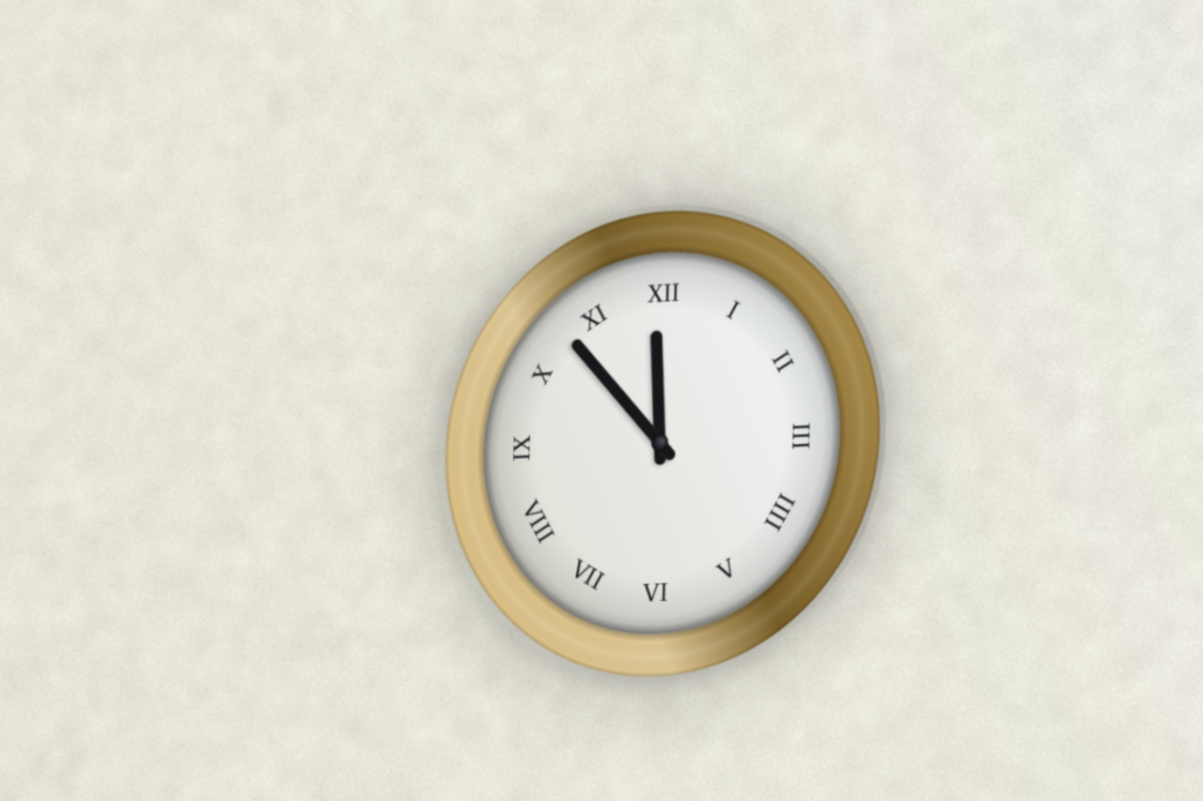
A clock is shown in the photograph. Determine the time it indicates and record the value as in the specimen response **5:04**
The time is **11:53**
